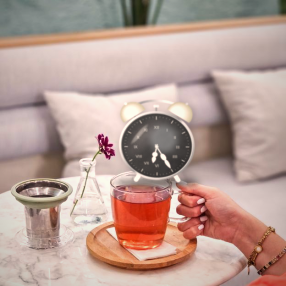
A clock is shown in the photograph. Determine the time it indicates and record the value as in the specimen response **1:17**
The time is **6:25**
